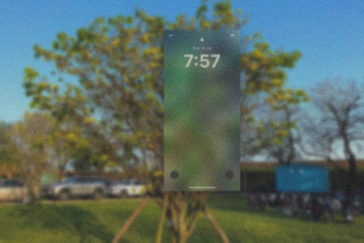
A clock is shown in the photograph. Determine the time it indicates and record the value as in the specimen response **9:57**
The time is **7:57**
